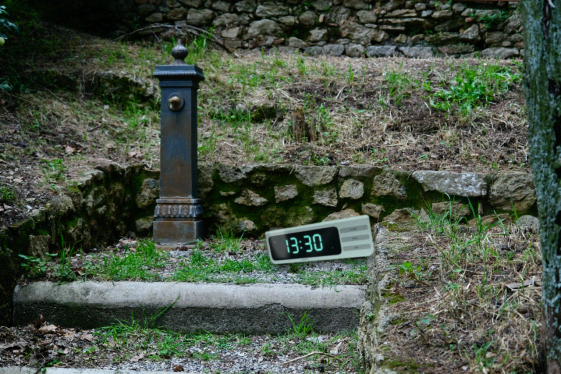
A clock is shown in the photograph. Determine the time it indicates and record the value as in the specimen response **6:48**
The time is **13:30**
